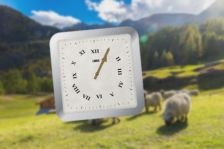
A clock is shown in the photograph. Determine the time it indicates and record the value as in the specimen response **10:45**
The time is **1:05**
